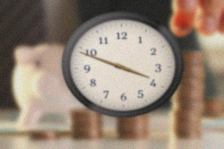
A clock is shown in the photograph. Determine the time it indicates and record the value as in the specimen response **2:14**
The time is **3:49**
